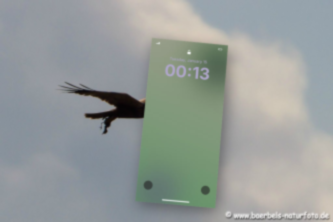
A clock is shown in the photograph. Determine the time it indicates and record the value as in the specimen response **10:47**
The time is **0:13**
